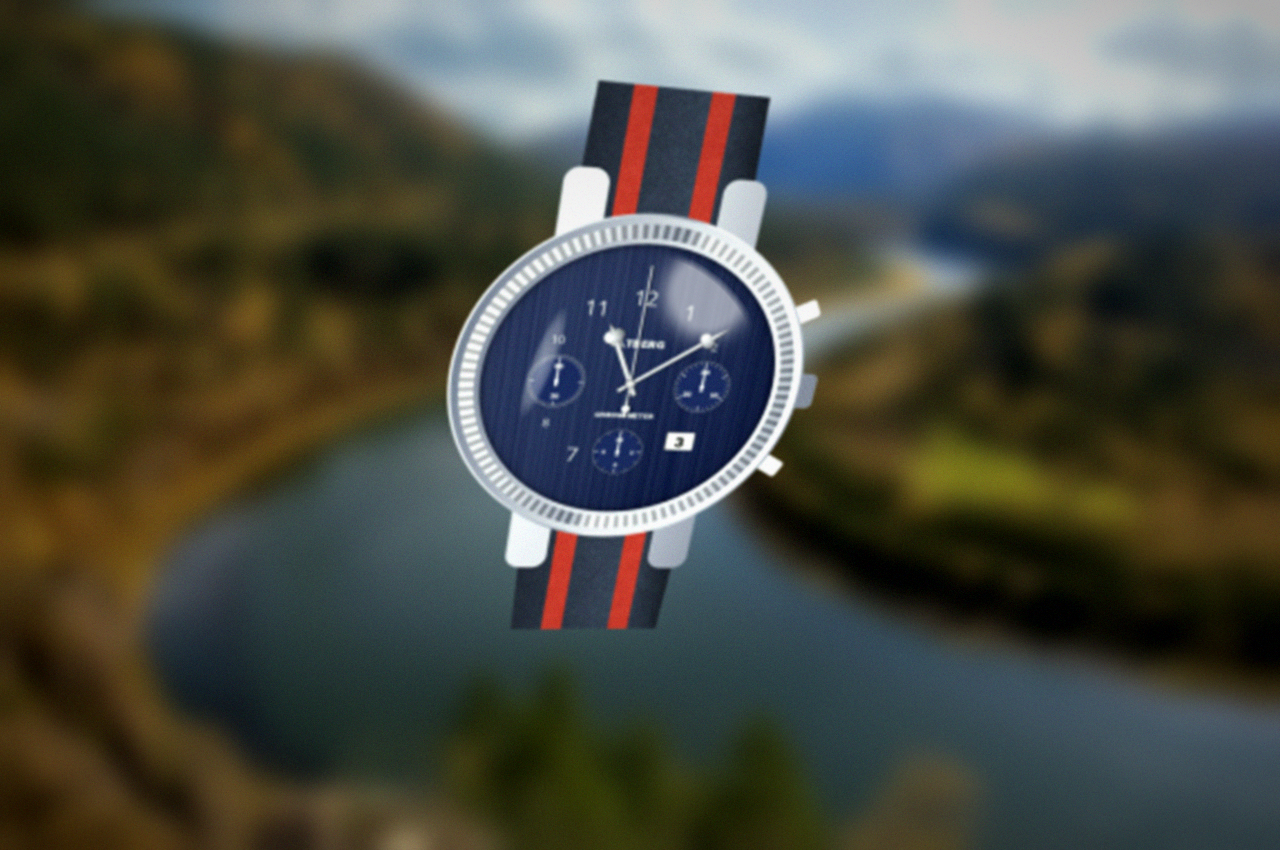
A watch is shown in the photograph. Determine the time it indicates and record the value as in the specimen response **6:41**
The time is **11:09**
